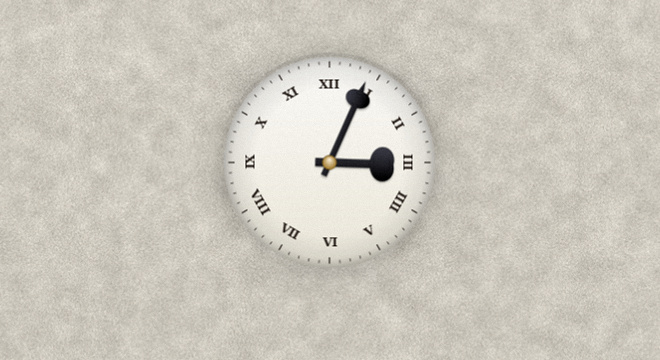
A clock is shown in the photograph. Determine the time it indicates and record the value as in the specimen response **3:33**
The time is **3:04**
